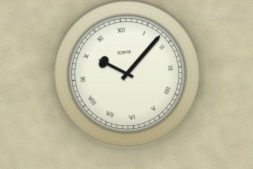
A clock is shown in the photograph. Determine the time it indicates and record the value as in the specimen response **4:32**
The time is **10:08**
